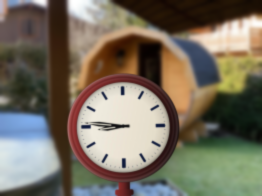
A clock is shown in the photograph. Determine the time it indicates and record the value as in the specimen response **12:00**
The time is **8:46**
